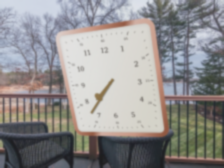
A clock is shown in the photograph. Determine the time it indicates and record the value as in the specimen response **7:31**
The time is **7:37**
